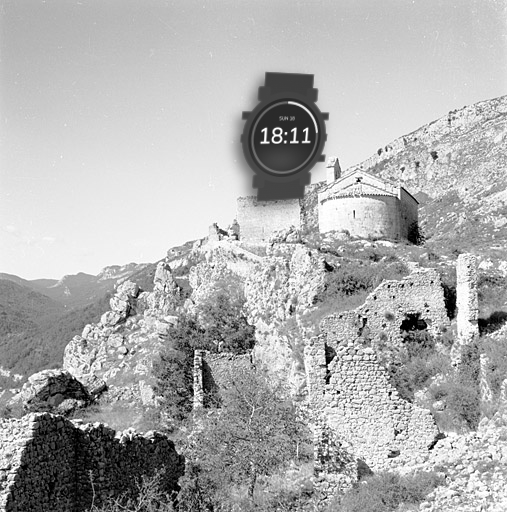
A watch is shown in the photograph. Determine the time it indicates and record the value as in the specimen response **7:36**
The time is **18:11**
